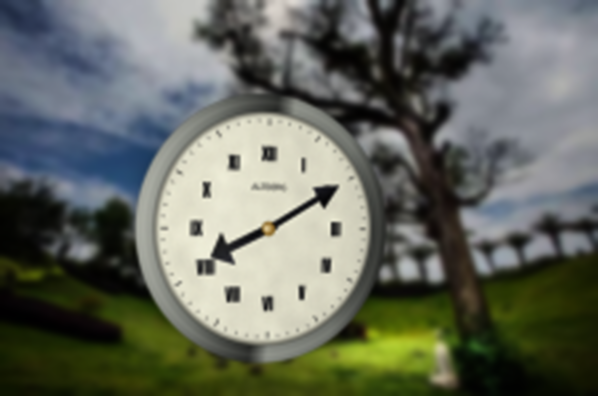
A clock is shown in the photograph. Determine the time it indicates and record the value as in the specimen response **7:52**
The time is **8:10**
